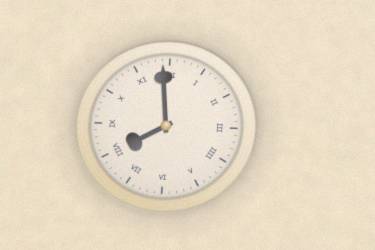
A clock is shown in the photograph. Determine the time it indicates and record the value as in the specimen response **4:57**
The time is **7:59**
